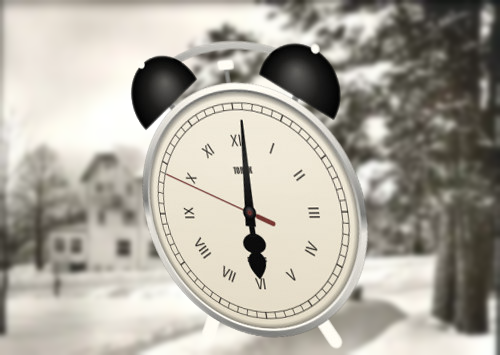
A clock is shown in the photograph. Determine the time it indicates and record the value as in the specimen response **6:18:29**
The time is **6:00:49**
